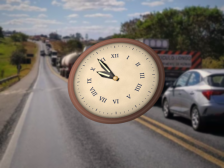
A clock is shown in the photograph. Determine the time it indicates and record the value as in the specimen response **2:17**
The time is **9:54**
